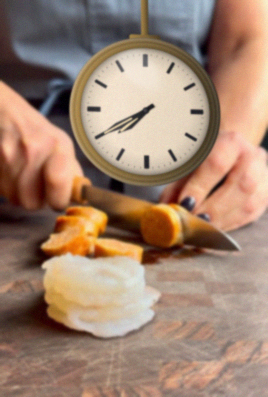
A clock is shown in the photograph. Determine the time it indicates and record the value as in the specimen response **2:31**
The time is **7:40**
